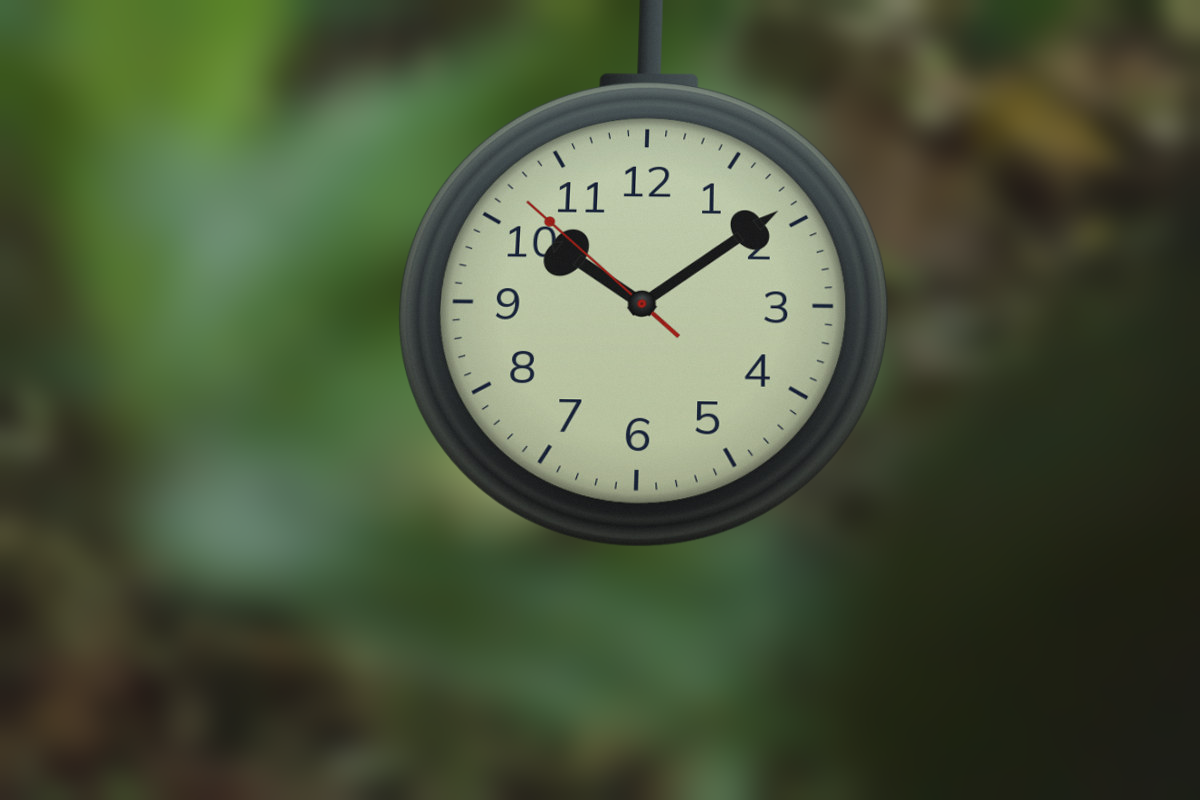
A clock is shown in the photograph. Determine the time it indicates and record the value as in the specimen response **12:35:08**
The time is **10:08:52**
